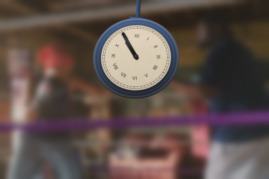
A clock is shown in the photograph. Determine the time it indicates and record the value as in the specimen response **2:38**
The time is **10:55**
